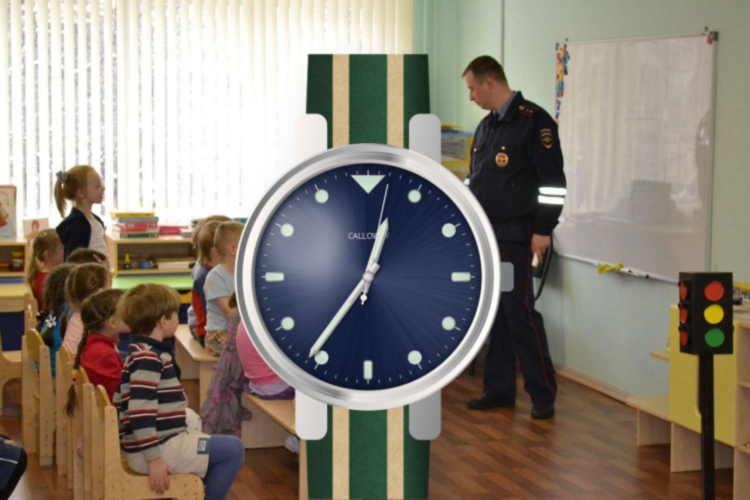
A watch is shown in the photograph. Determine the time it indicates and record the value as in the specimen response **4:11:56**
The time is **12:36:02**
